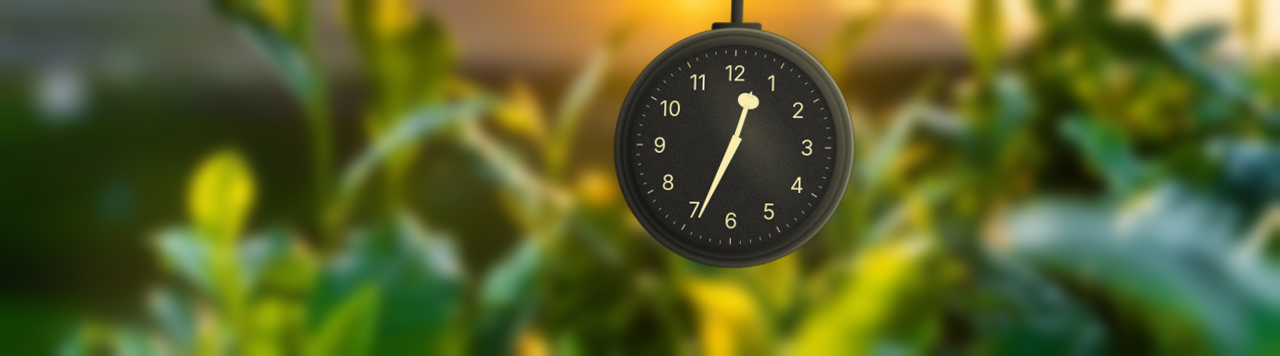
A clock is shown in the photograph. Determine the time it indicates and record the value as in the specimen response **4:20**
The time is **12:34**
